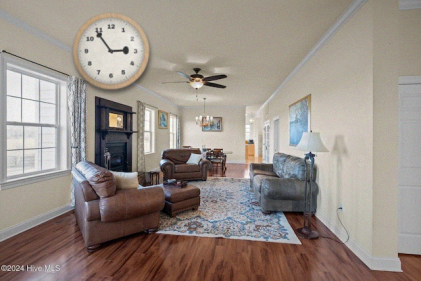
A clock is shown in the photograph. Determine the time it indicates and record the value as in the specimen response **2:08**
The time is **2:54**
